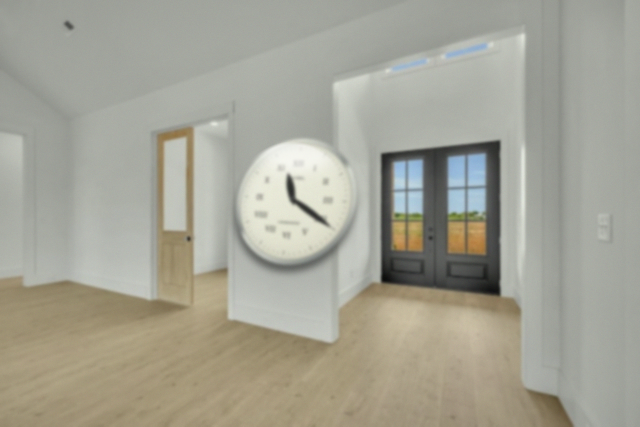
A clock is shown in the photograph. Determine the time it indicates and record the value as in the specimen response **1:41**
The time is **11:20**
